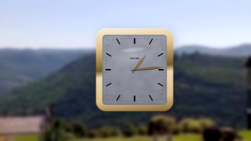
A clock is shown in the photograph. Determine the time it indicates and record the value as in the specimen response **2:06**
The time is **1:14**
